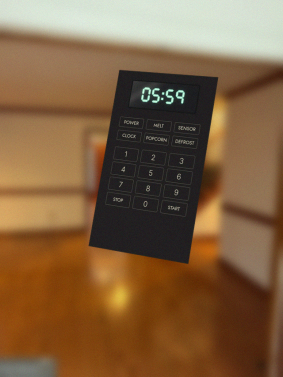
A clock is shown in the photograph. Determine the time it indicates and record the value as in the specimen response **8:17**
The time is **5:59**
